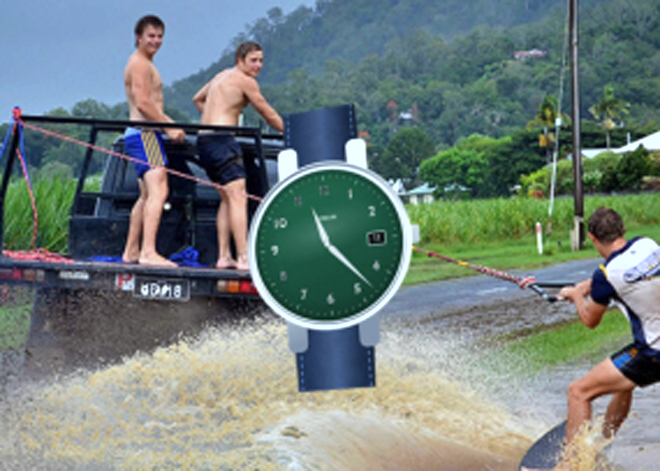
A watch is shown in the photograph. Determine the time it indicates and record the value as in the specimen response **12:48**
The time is **11:23**
